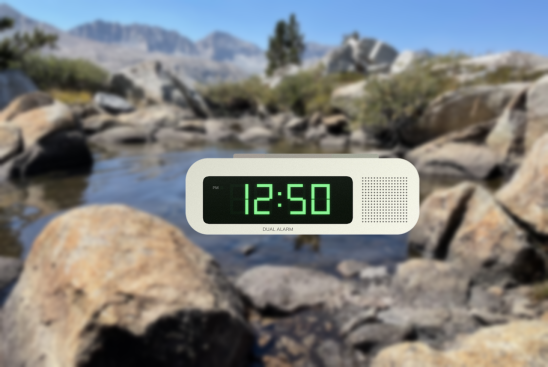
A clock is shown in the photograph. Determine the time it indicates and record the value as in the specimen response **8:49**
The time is **12:50**
